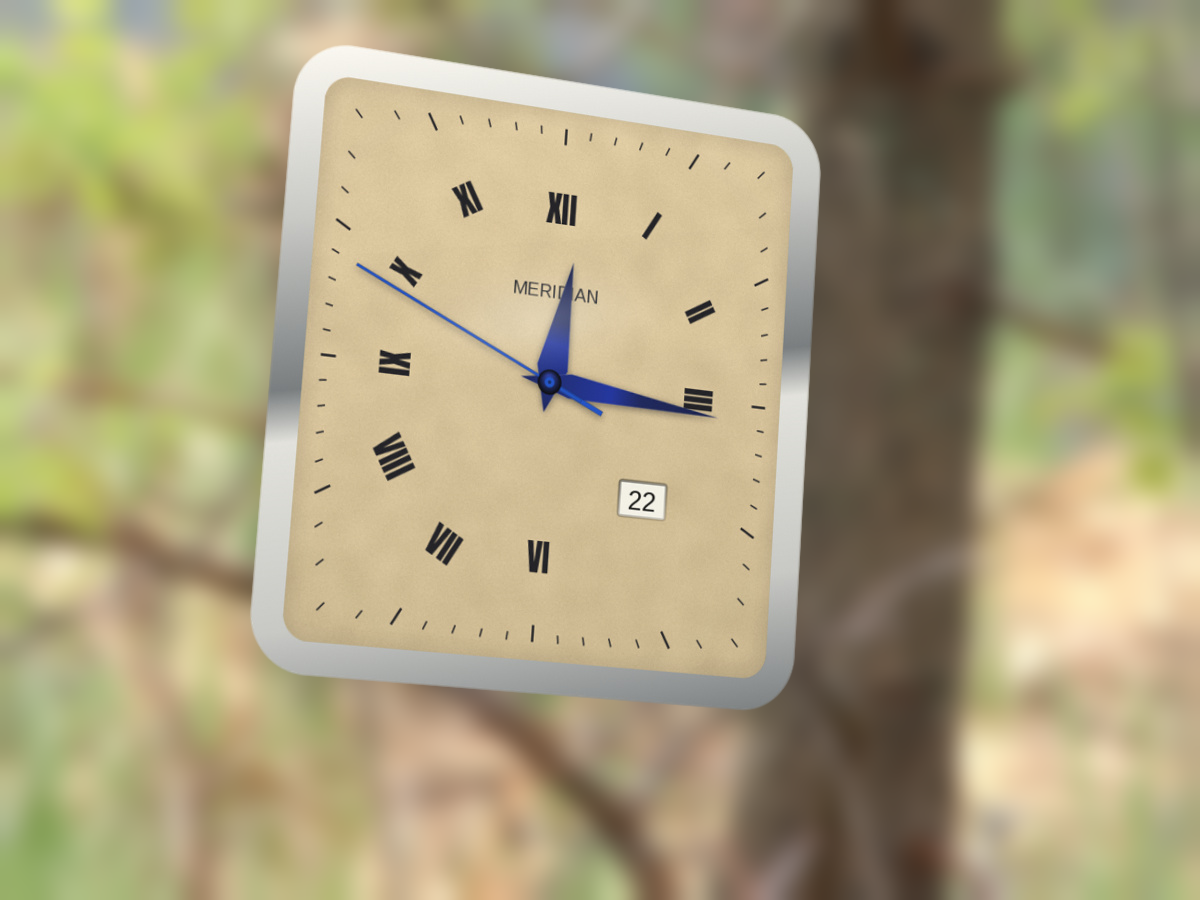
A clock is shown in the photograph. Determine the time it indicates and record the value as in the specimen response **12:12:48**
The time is **12:15:49**
